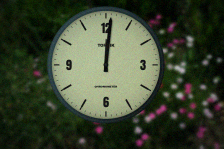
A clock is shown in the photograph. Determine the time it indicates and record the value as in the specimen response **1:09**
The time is **12:01**
